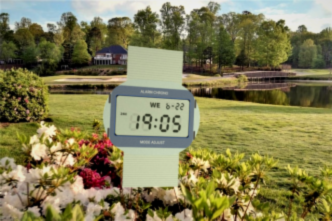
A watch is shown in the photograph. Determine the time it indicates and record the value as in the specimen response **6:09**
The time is **19:05**
